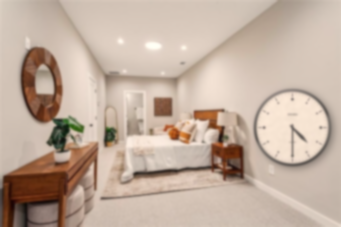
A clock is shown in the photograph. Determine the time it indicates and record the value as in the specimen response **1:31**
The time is **4:30**
